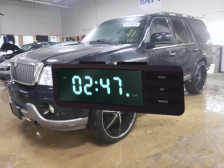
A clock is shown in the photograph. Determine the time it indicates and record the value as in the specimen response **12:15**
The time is **2:47**
